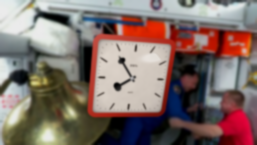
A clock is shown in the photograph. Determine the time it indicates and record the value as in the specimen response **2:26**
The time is **7:54**
